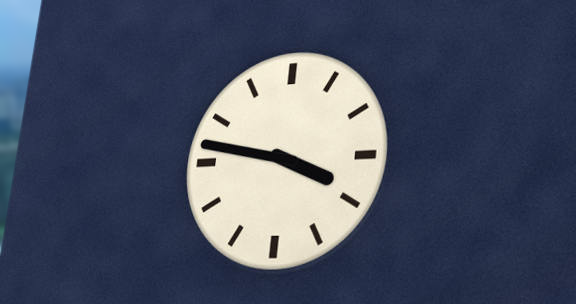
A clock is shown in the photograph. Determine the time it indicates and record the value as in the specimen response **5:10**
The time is **3:47**
